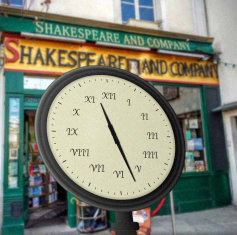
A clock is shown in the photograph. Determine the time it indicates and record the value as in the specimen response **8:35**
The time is **11:27**
